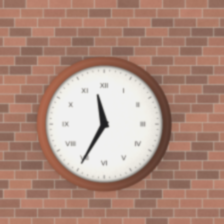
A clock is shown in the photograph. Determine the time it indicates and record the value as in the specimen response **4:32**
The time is **11:35**
